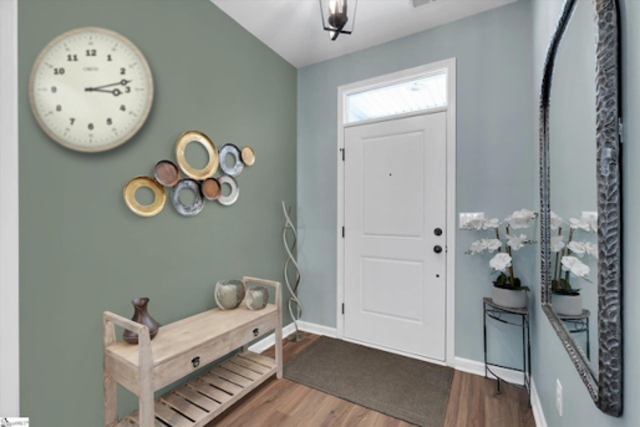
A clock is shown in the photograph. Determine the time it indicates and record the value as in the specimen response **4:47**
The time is **3:13**
